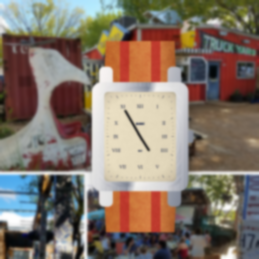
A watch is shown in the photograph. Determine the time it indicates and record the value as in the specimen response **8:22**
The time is **4:55**
